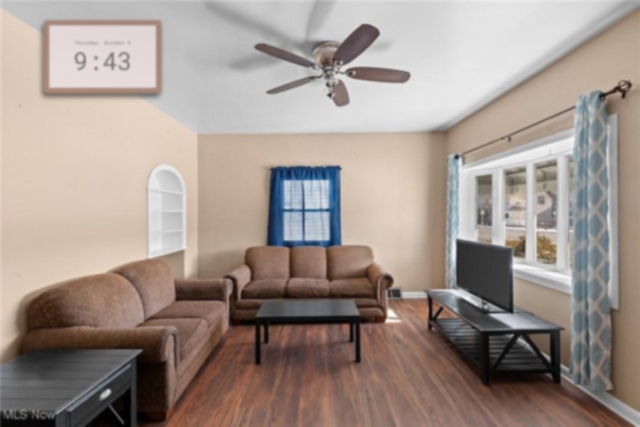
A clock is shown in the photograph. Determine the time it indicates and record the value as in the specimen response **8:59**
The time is **9:43**
